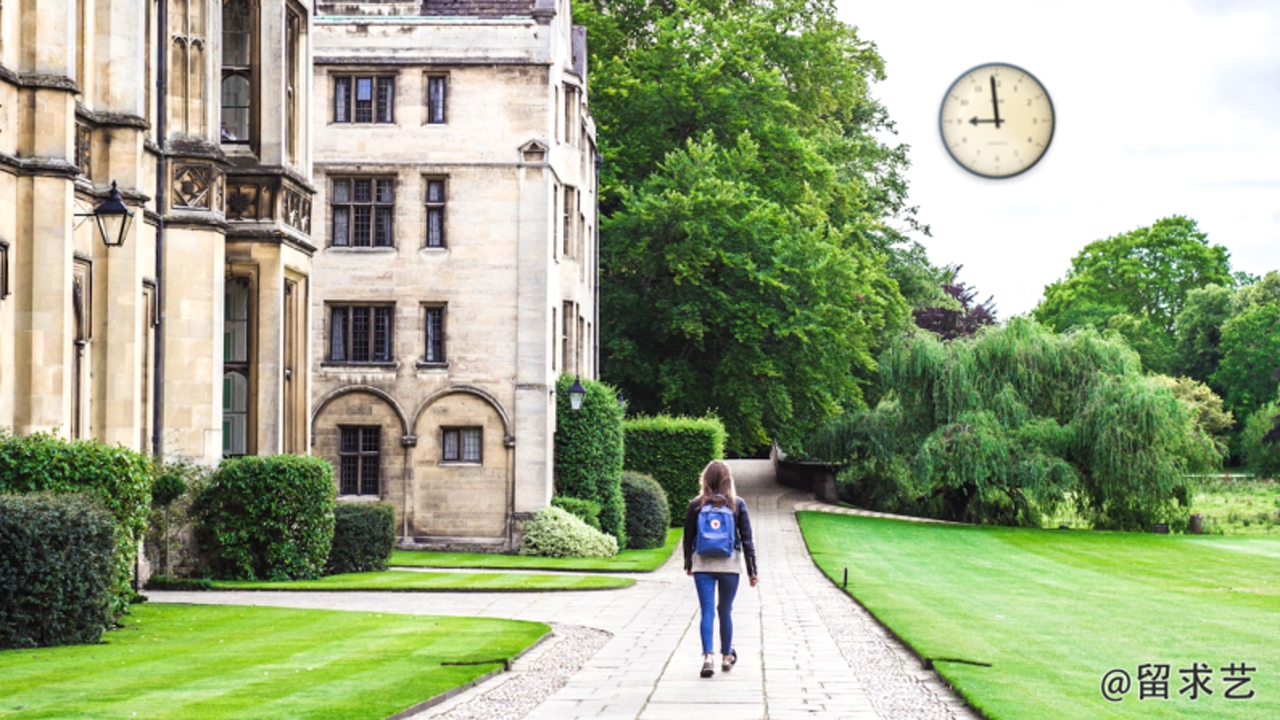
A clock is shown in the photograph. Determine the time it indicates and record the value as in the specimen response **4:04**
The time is **8:59**
